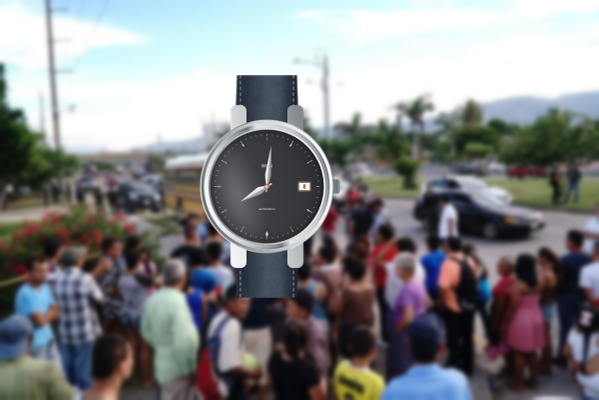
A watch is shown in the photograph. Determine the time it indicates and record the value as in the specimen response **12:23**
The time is **8:01**
